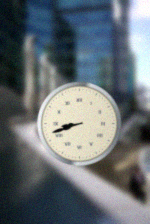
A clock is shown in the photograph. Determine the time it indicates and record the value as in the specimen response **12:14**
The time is **8:42**
